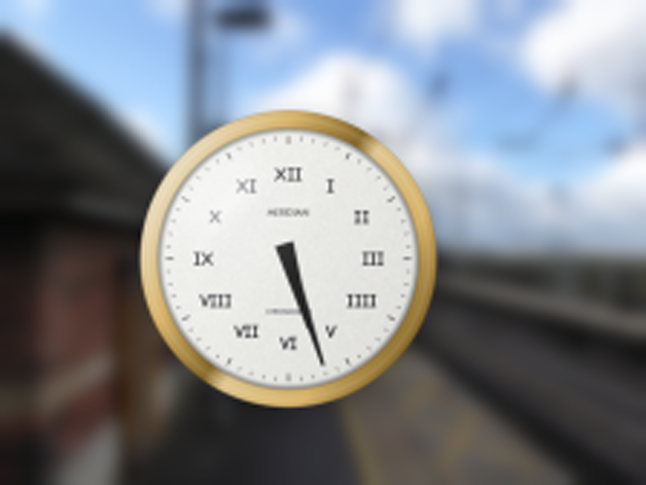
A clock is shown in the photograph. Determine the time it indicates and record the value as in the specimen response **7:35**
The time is **5:27**
